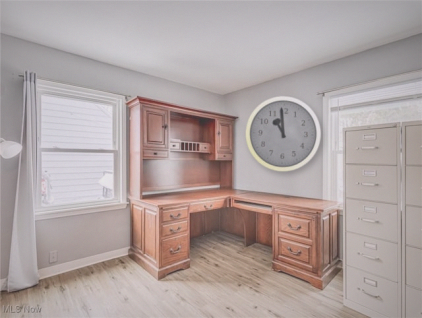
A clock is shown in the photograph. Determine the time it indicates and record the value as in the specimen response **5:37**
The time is **10:59**
